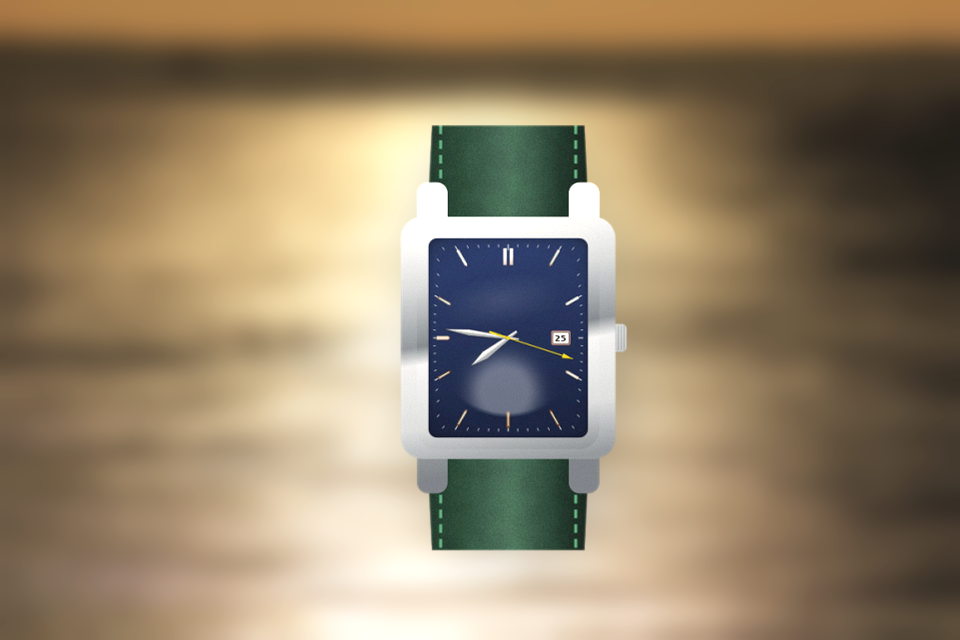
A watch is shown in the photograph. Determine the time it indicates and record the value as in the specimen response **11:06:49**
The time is **7:46:18**
